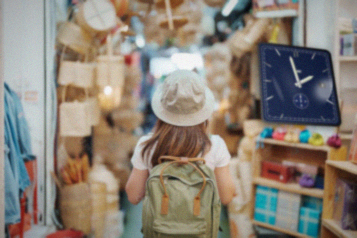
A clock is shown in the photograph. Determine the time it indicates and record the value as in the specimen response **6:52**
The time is **1:58**
